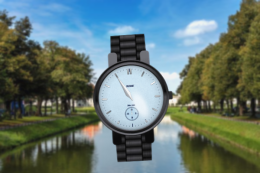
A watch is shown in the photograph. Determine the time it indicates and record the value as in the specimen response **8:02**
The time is **10:55**
